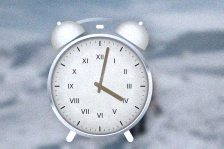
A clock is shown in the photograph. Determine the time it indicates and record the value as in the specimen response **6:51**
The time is **4:02**
